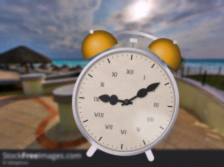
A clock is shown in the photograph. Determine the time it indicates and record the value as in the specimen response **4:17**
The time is **9:09**
